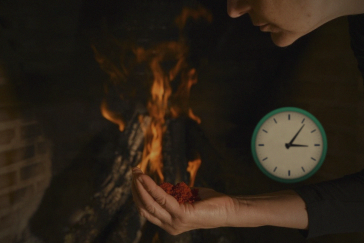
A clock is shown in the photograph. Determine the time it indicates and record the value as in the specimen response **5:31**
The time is **3:06**
